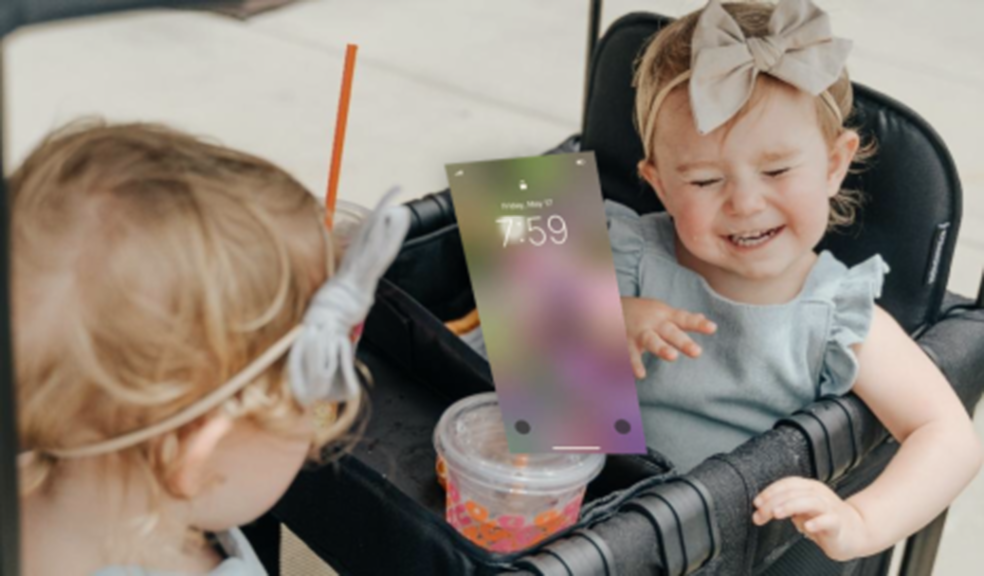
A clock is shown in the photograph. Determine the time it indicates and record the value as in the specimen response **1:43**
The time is **7:59**
